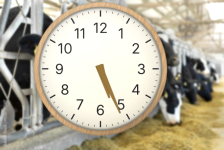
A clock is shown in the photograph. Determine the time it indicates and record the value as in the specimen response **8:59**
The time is **5:26**
